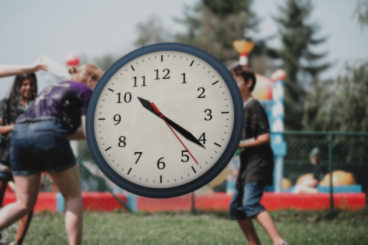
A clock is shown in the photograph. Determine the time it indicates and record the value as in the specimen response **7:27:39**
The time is **10:21:24**
